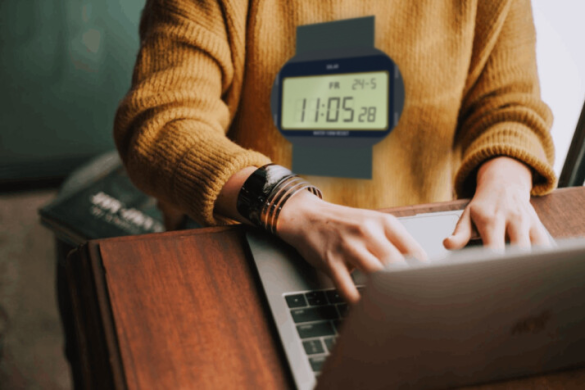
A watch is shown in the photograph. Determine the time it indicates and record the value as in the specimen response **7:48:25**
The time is **11:05:28**
